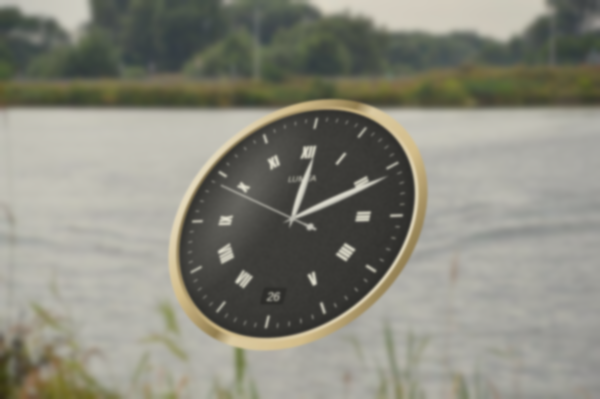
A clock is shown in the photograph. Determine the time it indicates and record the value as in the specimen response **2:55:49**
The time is **12:10:49**
